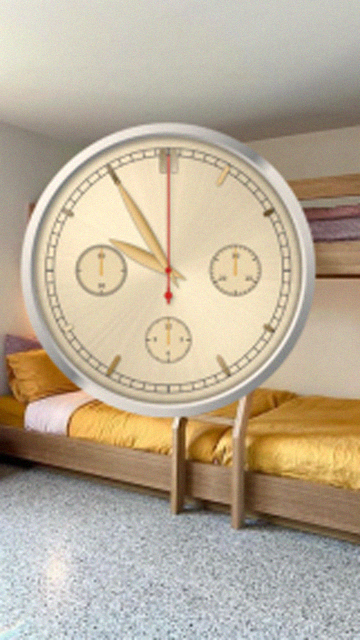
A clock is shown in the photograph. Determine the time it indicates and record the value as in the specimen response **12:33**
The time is **9:55**
